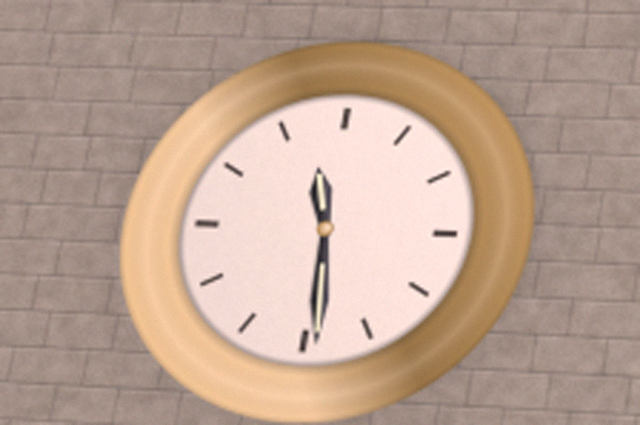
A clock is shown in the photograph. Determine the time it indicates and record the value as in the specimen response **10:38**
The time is **11:29**
